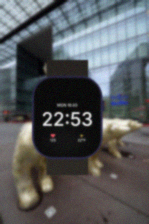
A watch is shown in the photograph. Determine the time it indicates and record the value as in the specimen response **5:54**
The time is **22:53**
